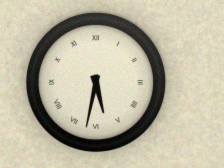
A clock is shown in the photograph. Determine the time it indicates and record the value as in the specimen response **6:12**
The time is **5:32**
